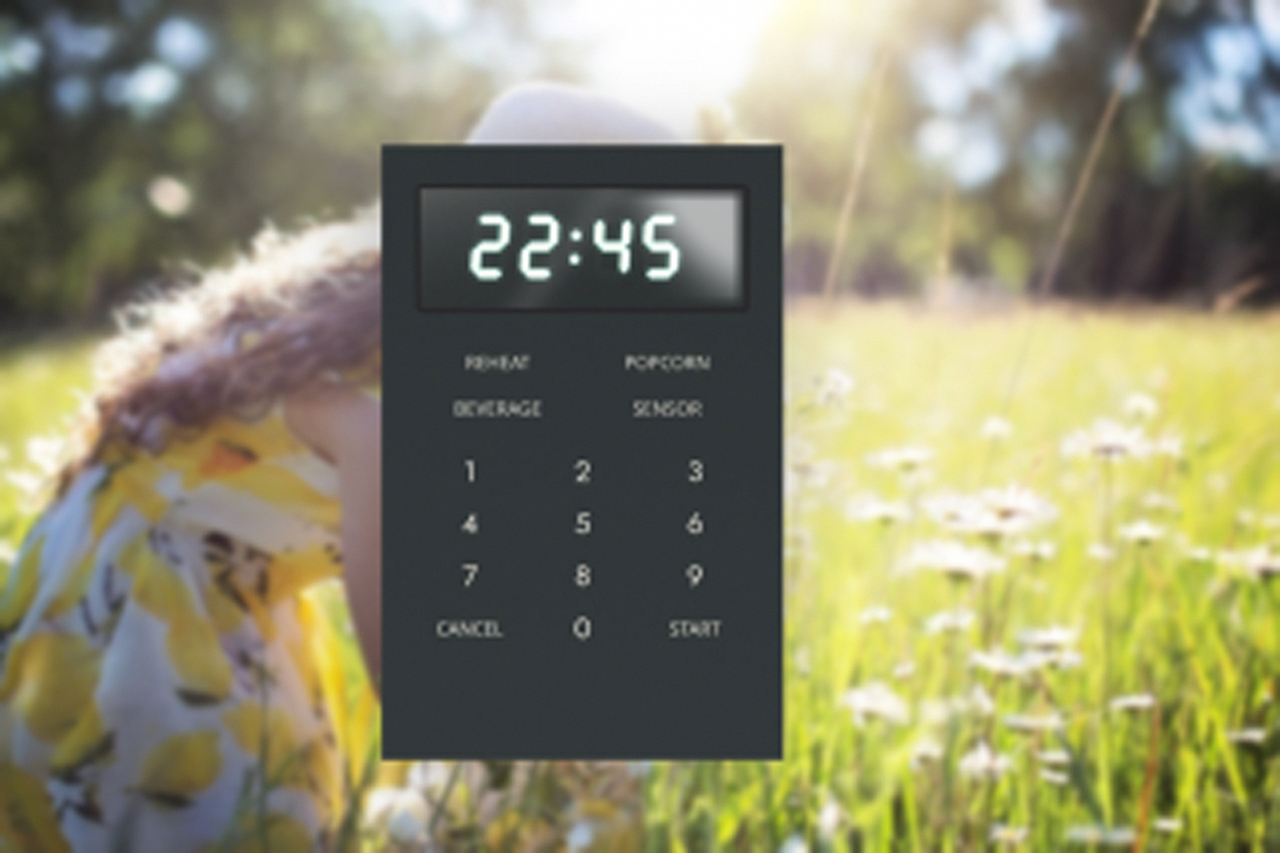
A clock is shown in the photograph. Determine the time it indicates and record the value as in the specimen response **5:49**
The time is **22:45**
